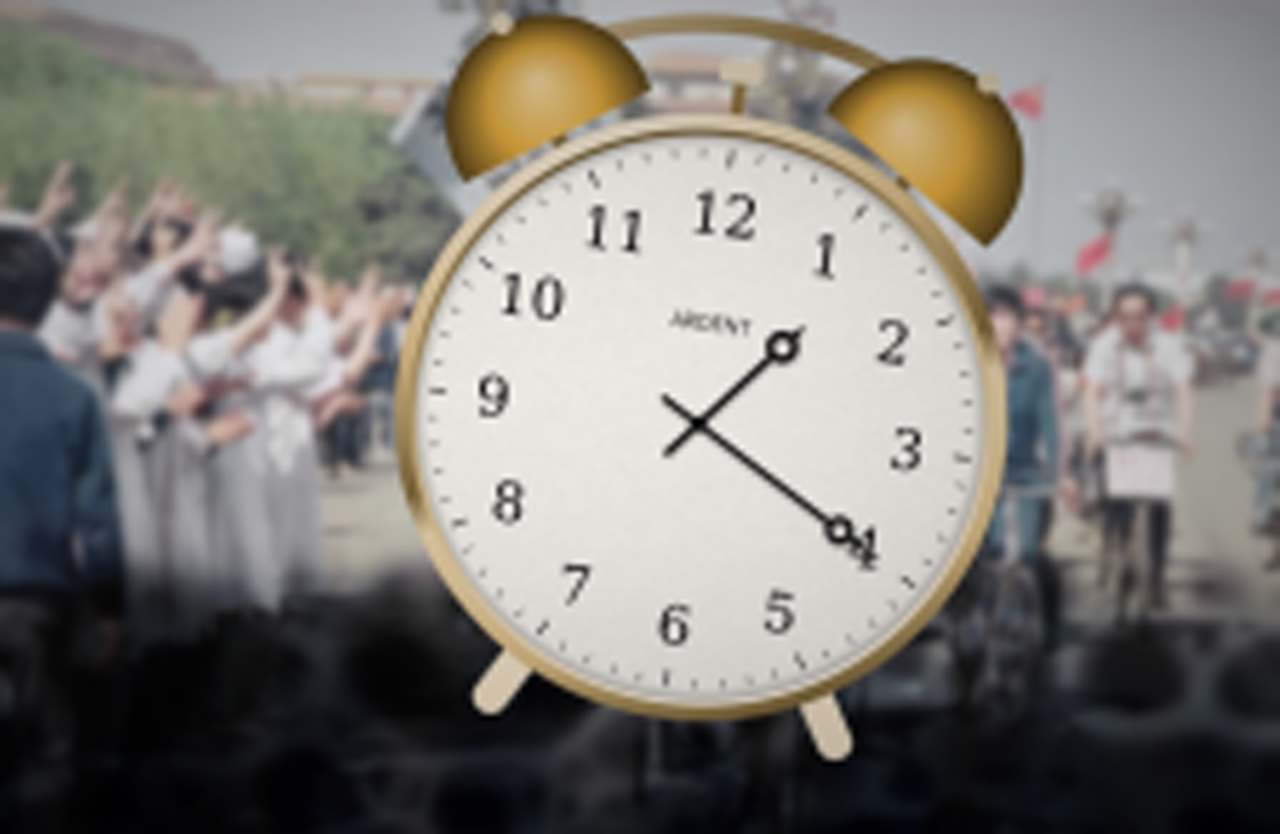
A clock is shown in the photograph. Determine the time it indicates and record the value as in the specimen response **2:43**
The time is **1:20**
